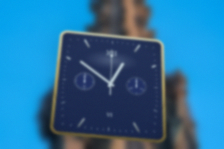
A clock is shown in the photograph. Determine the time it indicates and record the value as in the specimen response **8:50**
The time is **12:51**
